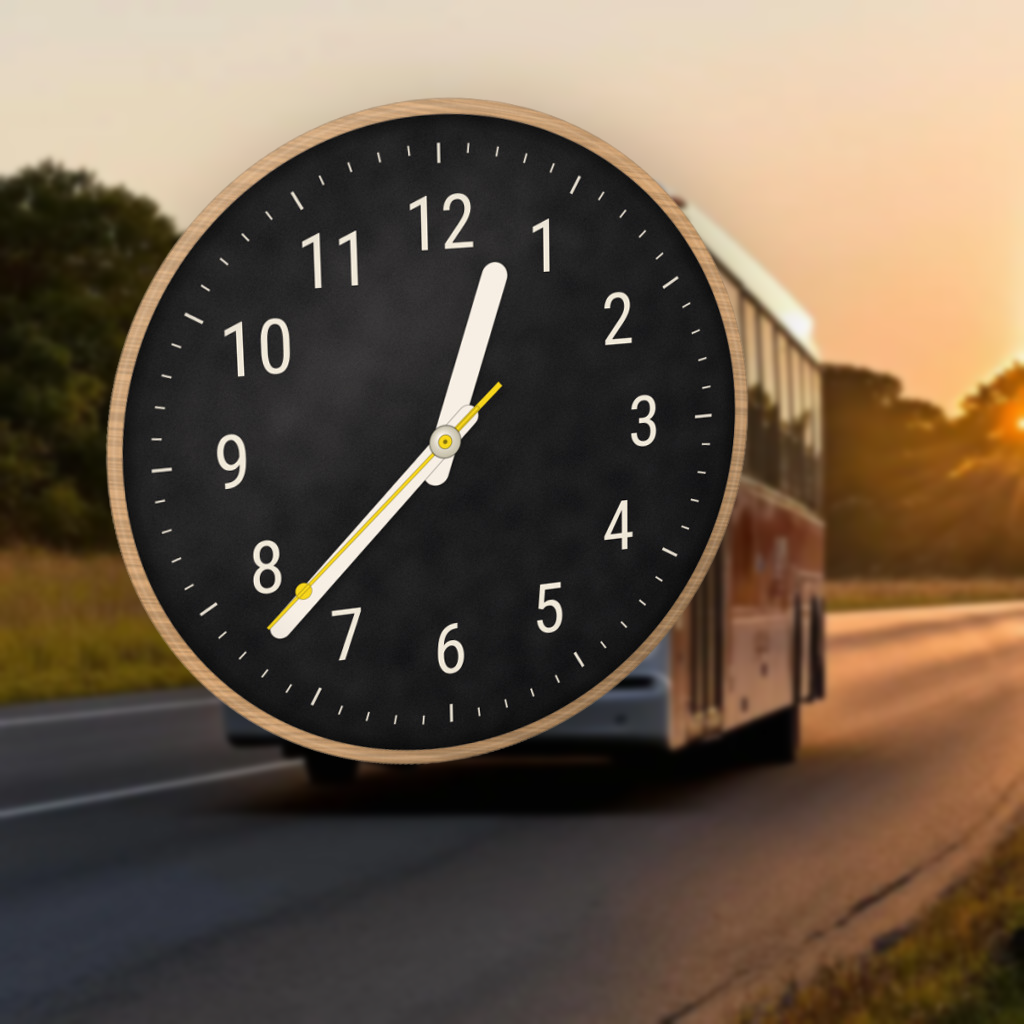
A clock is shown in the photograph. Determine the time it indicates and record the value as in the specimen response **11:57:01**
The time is **12:37:38**
